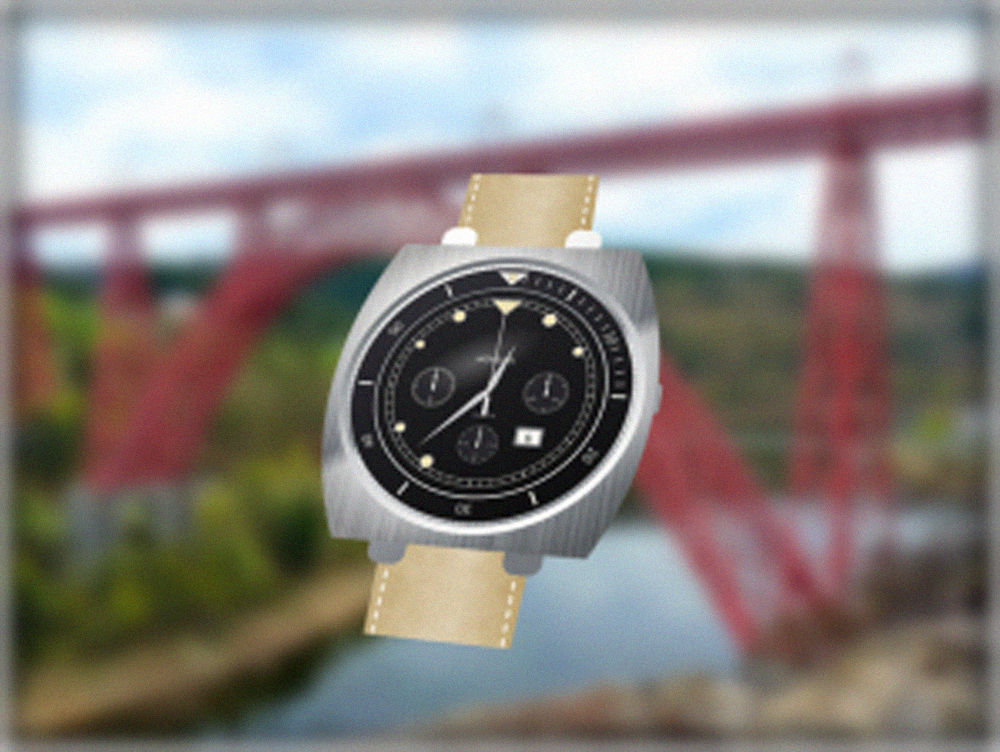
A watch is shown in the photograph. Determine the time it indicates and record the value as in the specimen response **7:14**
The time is **12:37**
